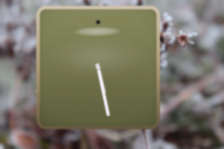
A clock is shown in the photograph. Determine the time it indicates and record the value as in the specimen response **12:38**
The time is **5:28**
